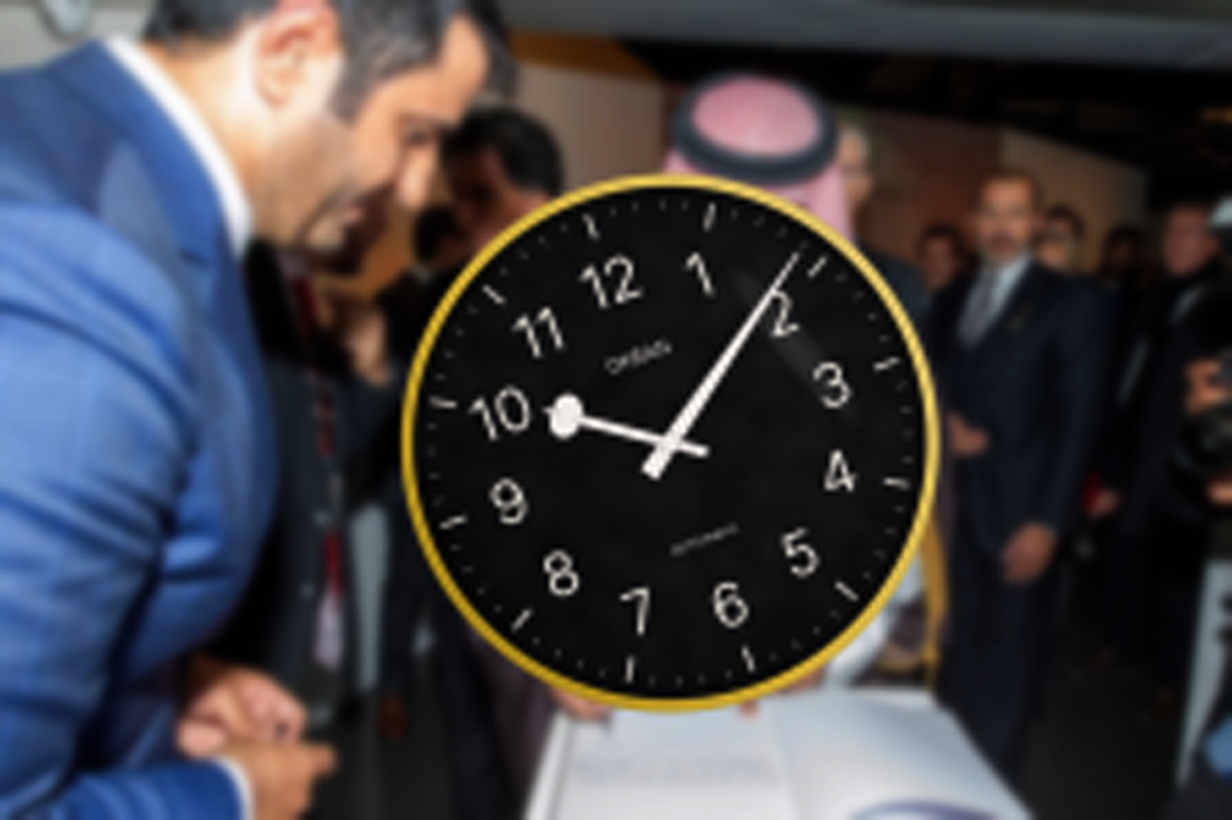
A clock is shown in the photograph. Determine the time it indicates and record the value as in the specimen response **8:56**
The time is **10:09**
